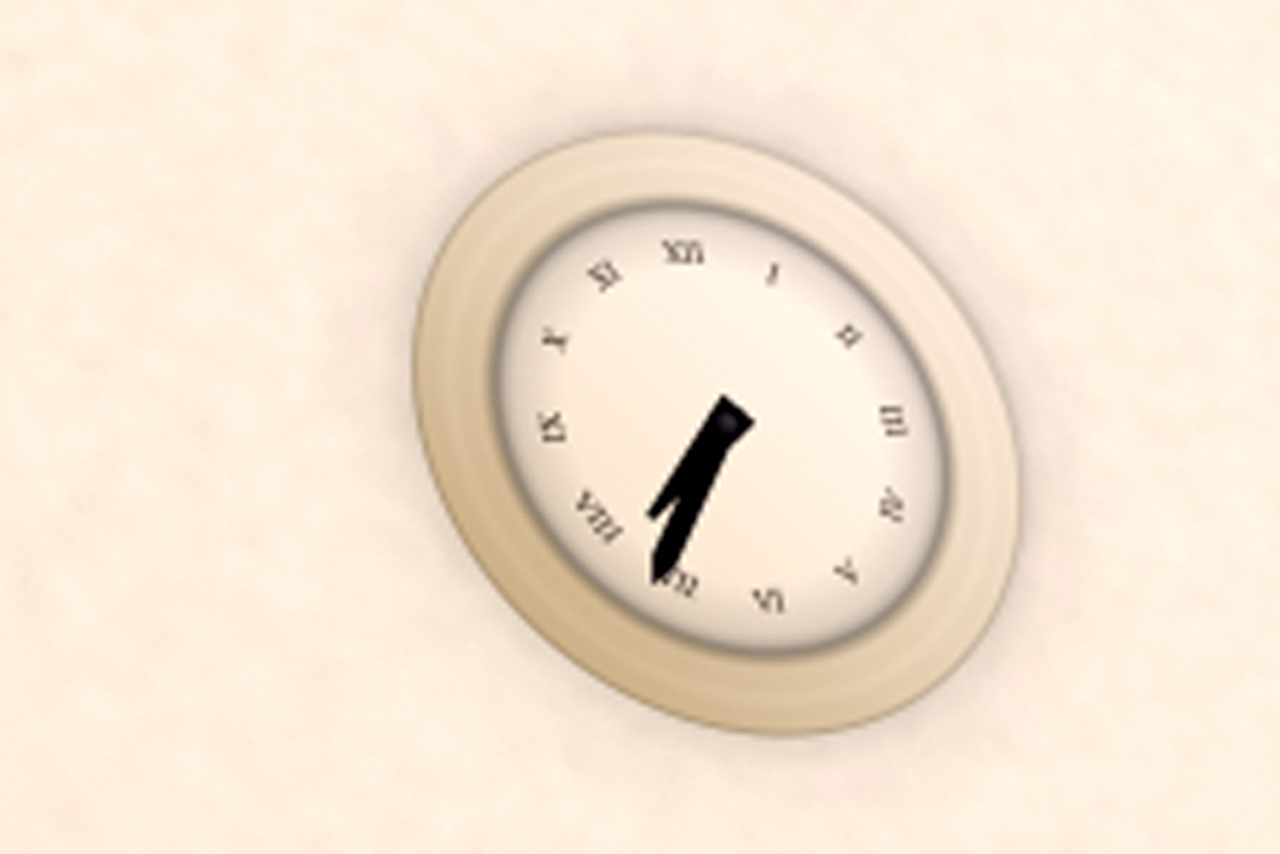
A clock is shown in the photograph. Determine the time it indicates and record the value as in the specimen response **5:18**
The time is **7:36**
